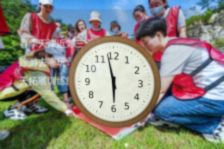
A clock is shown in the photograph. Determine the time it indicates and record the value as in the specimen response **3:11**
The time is **5:58**
